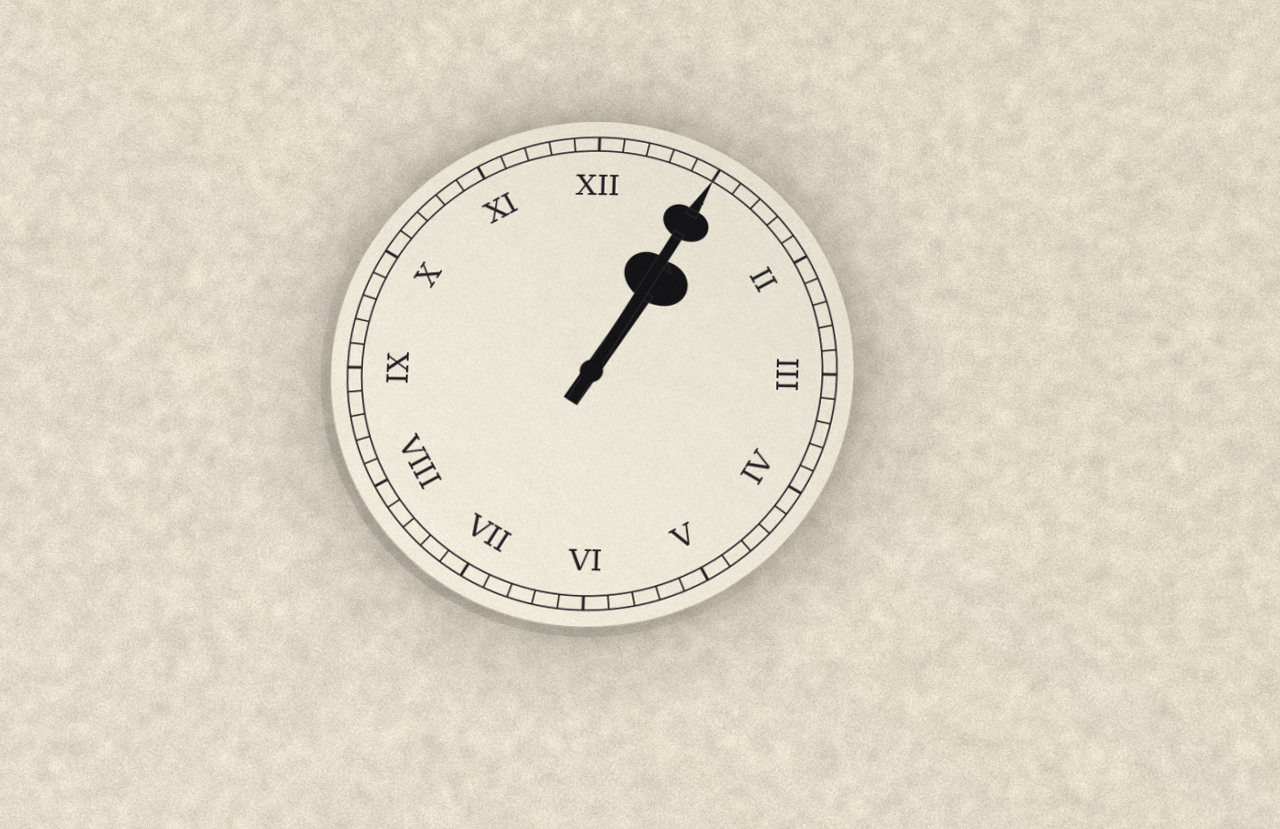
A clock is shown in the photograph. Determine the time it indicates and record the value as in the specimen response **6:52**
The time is **1:05**
